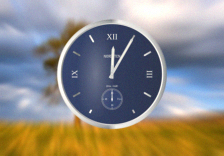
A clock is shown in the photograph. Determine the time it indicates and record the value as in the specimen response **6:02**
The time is **12:05**
